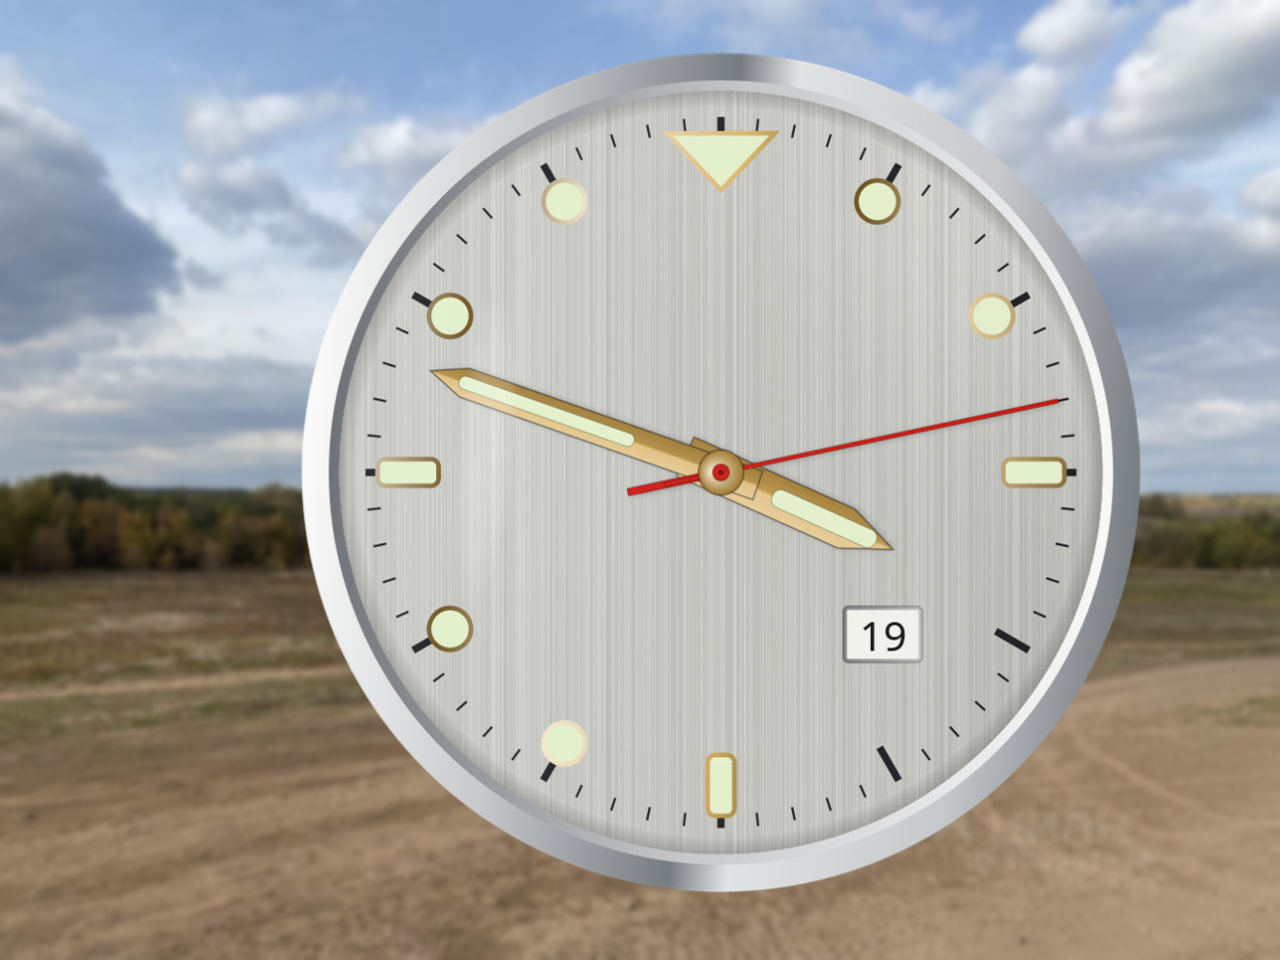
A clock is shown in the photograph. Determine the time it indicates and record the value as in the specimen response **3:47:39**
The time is **3:48:13**
